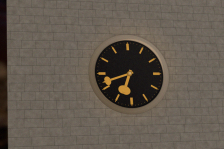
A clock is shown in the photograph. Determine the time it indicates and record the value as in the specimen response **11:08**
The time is **6:42**
